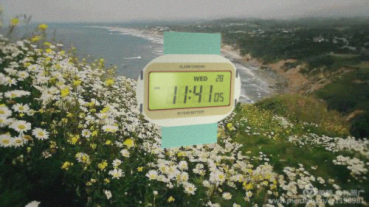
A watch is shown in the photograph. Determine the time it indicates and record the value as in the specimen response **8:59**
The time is **11:41**
